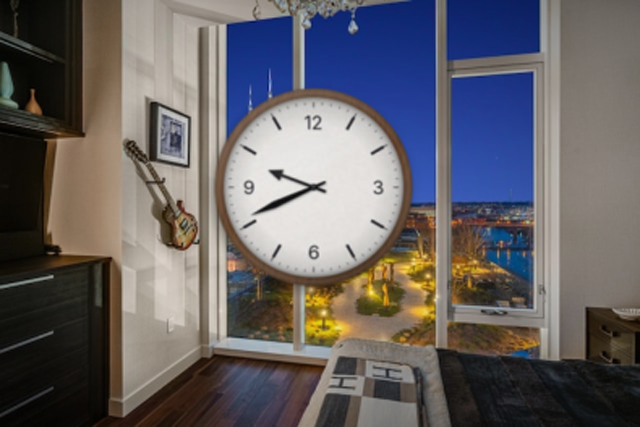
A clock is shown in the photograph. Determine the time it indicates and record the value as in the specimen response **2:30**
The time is **9:41**
